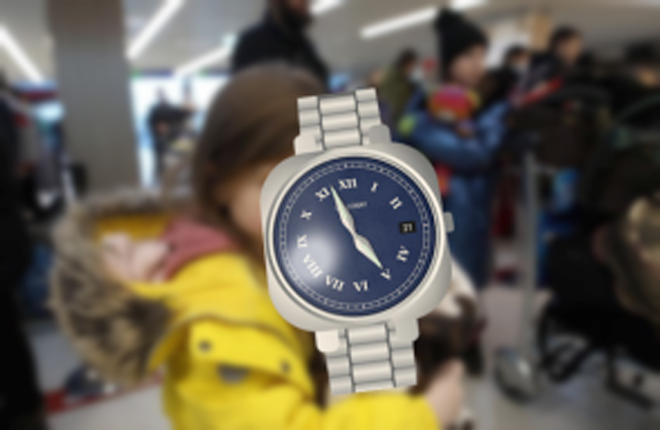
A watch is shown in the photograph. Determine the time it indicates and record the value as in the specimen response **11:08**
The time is **4:57**
